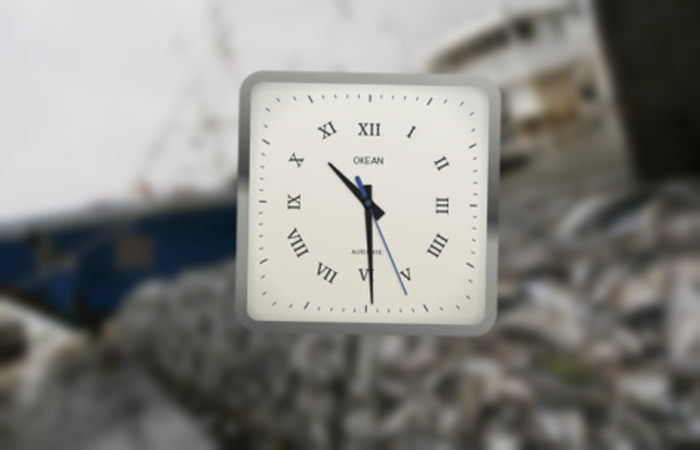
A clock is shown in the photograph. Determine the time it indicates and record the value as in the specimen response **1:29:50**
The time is **10:29:26**
